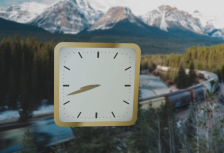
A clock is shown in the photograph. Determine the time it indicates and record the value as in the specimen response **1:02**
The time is **8:42**
